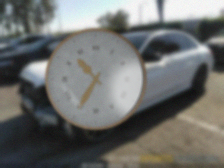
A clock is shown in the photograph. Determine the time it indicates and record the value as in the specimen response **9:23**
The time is **10:35**
